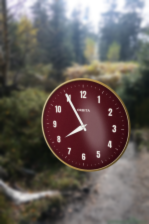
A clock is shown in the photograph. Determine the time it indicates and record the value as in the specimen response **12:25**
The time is **7:55**
